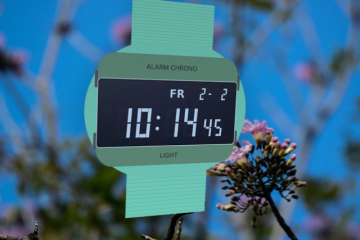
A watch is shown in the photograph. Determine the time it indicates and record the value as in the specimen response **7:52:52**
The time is **10:14:45**
